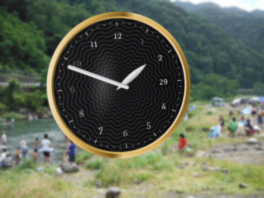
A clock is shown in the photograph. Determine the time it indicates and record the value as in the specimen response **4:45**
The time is **1:49**
